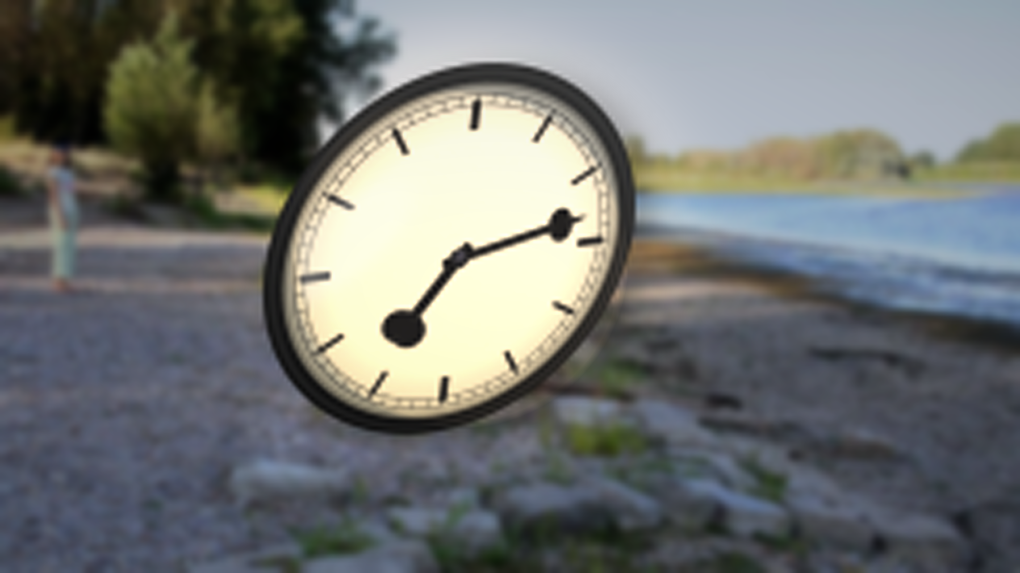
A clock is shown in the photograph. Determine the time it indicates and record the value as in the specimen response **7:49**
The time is **7:13**
